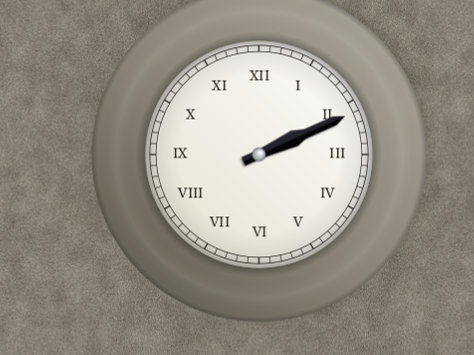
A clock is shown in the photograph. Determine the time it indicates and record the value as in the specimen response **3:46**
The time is **2:11**
